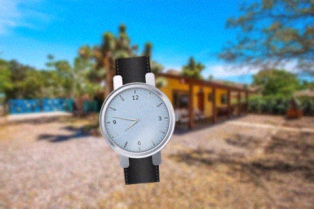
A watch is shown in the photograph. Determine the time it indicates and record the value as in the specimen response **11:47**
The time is **7:47**
